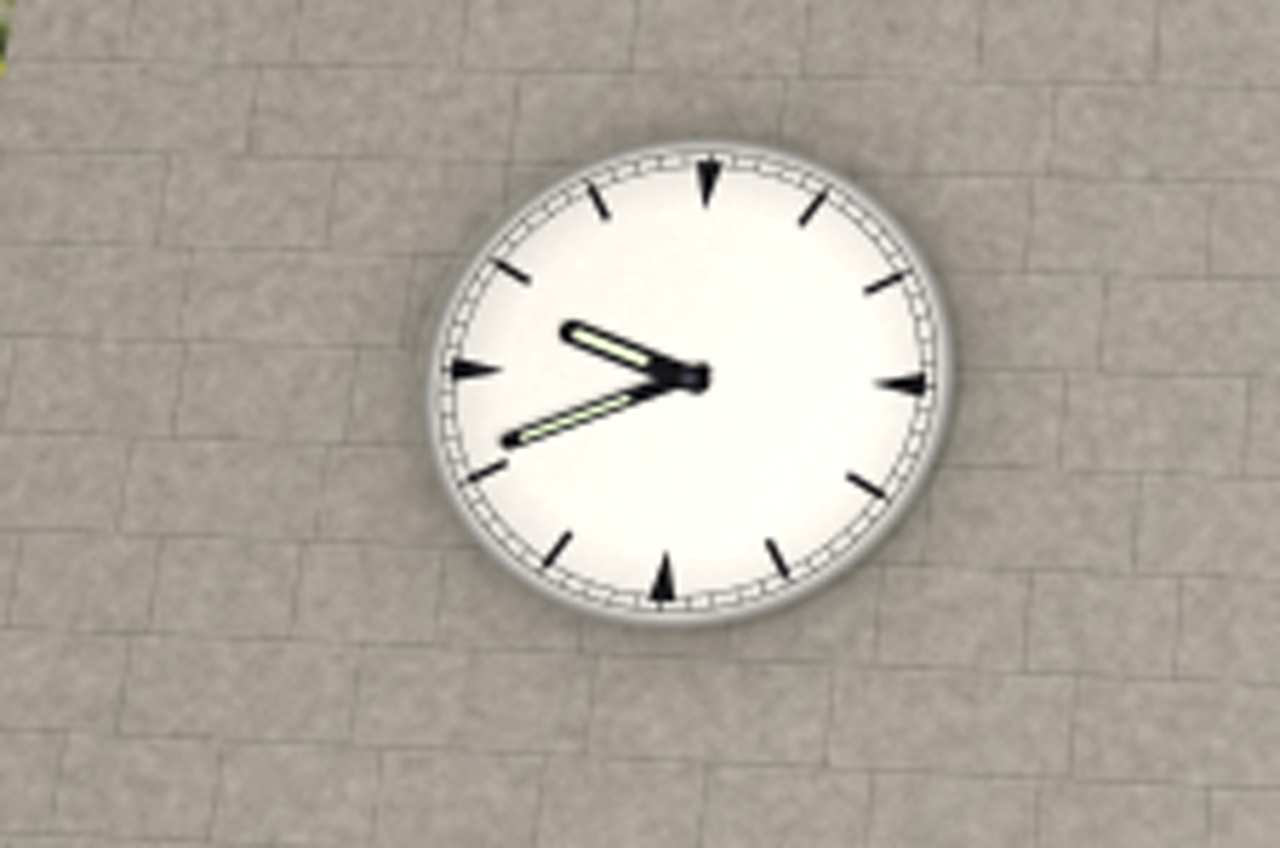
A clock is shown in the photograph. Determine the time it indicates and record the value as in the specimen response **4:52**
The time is **9:41**
